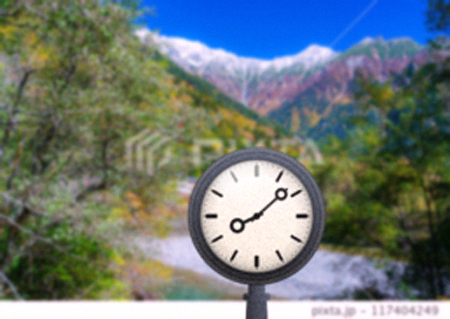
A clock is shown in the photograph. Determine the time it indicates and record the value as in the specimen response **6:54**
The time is **8:08**
